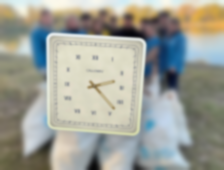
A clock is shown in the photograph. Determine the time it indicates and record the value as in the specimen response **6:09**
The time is **2:23**
